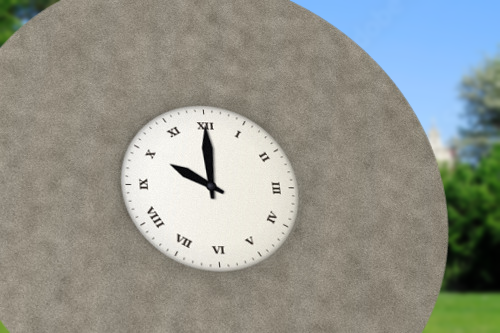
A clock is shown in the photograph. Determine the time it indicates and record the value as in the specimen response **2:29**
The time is **10:00**
